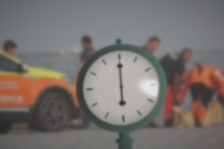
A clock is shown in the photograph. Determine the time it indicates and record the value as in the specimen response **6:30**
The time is **6:00**
